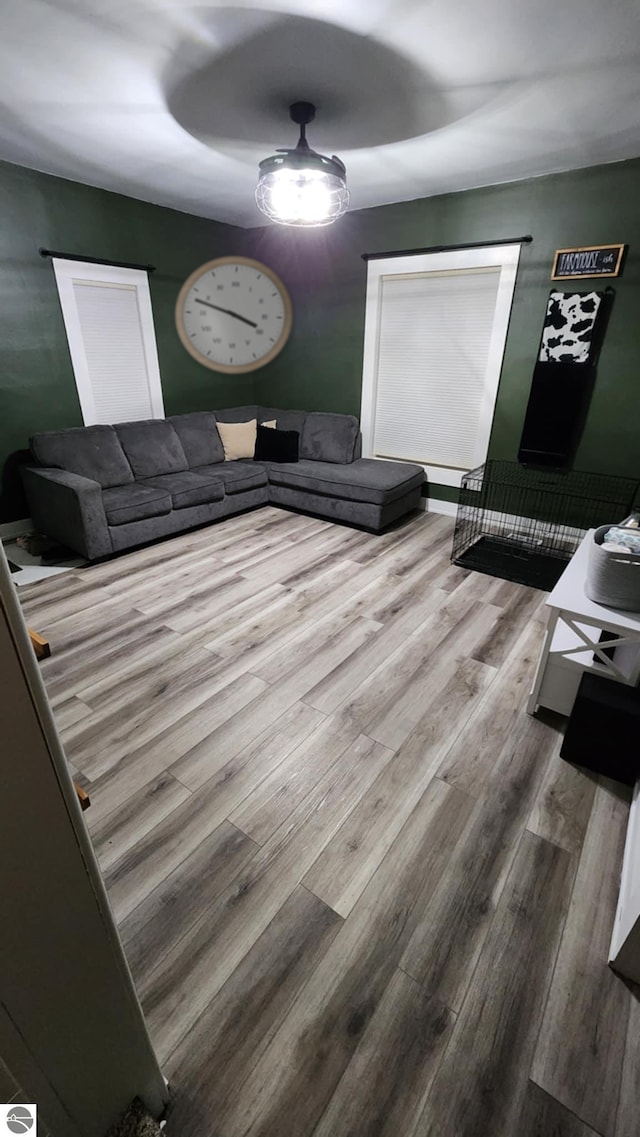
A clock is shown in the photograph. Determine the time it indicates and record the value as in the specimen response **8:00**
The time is **3:48**
